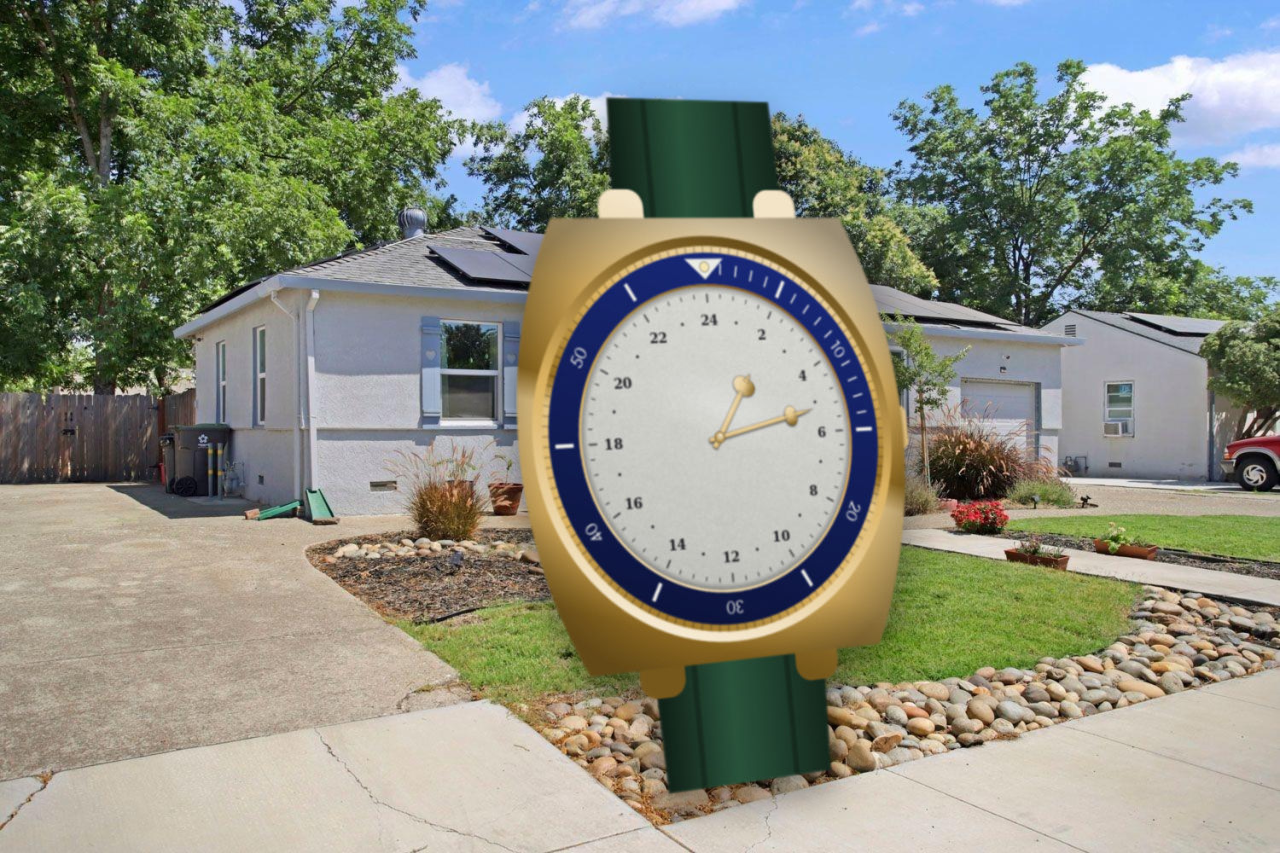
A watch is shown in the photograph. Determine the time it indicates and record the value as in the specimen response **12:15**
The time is **2:13**
